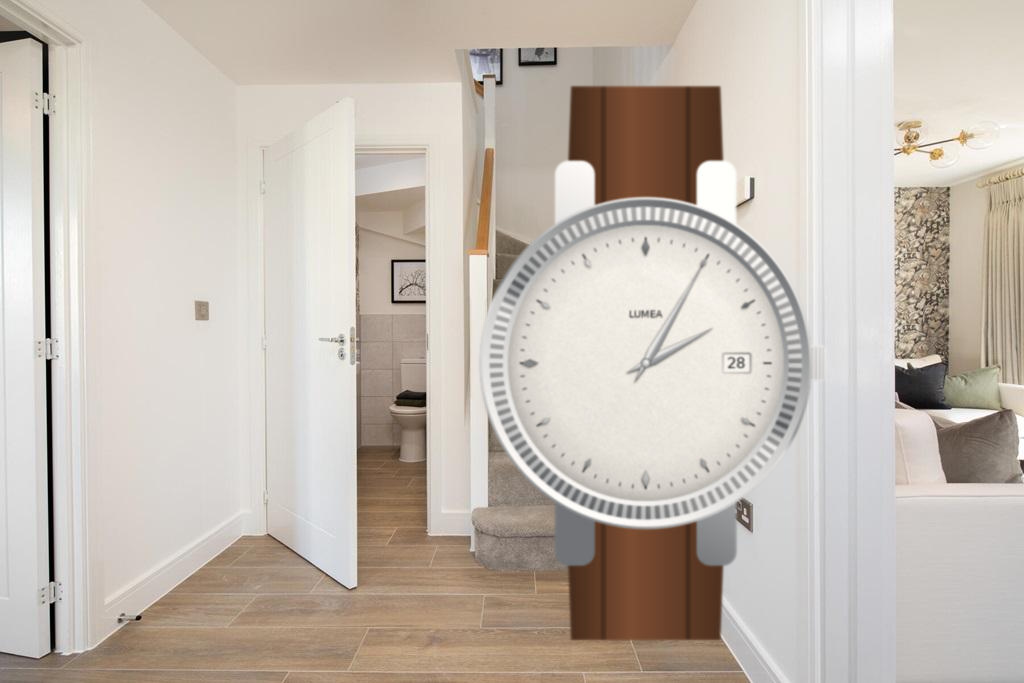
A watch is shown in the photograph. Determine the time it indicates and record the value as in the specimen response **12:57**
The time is **2:05**
